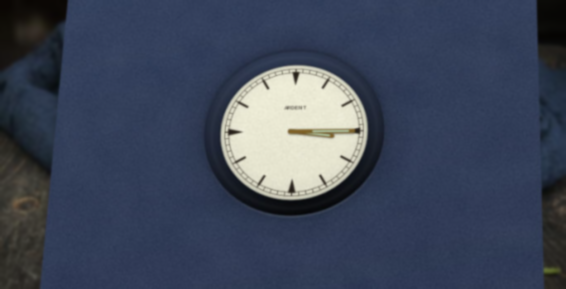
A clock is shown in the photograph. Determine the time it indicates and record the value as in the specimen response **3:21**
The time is **3:15**
